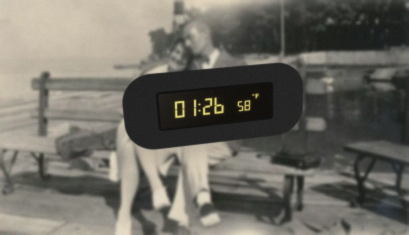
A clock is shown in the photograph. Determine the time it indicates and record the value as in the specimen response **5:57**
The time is **1:26**
